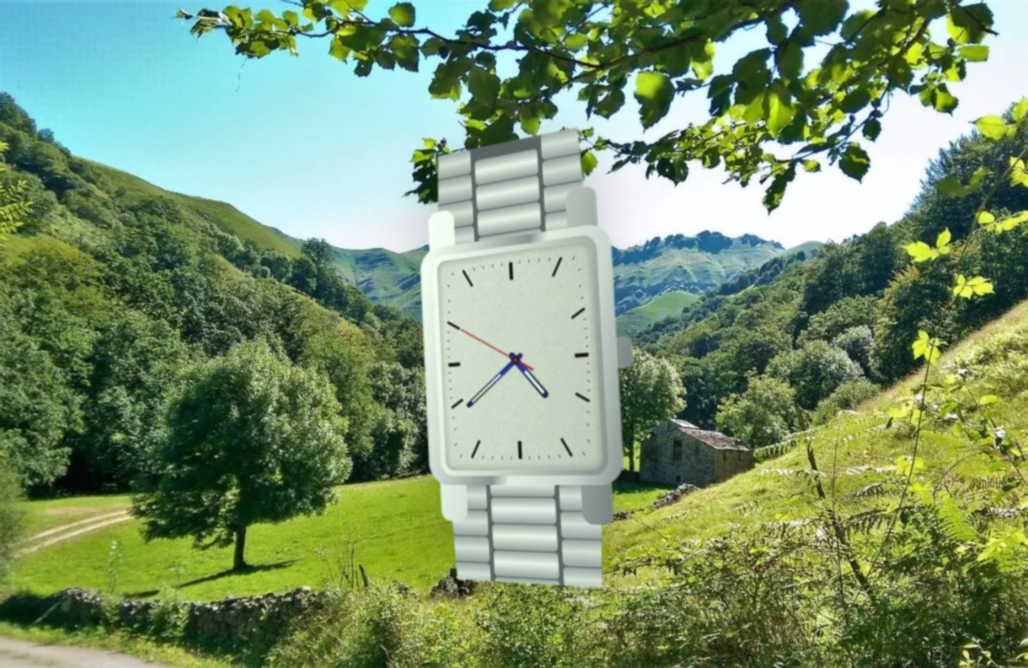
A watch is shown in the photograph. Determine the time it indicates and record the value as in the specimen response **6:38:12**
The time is **4:38:50**
